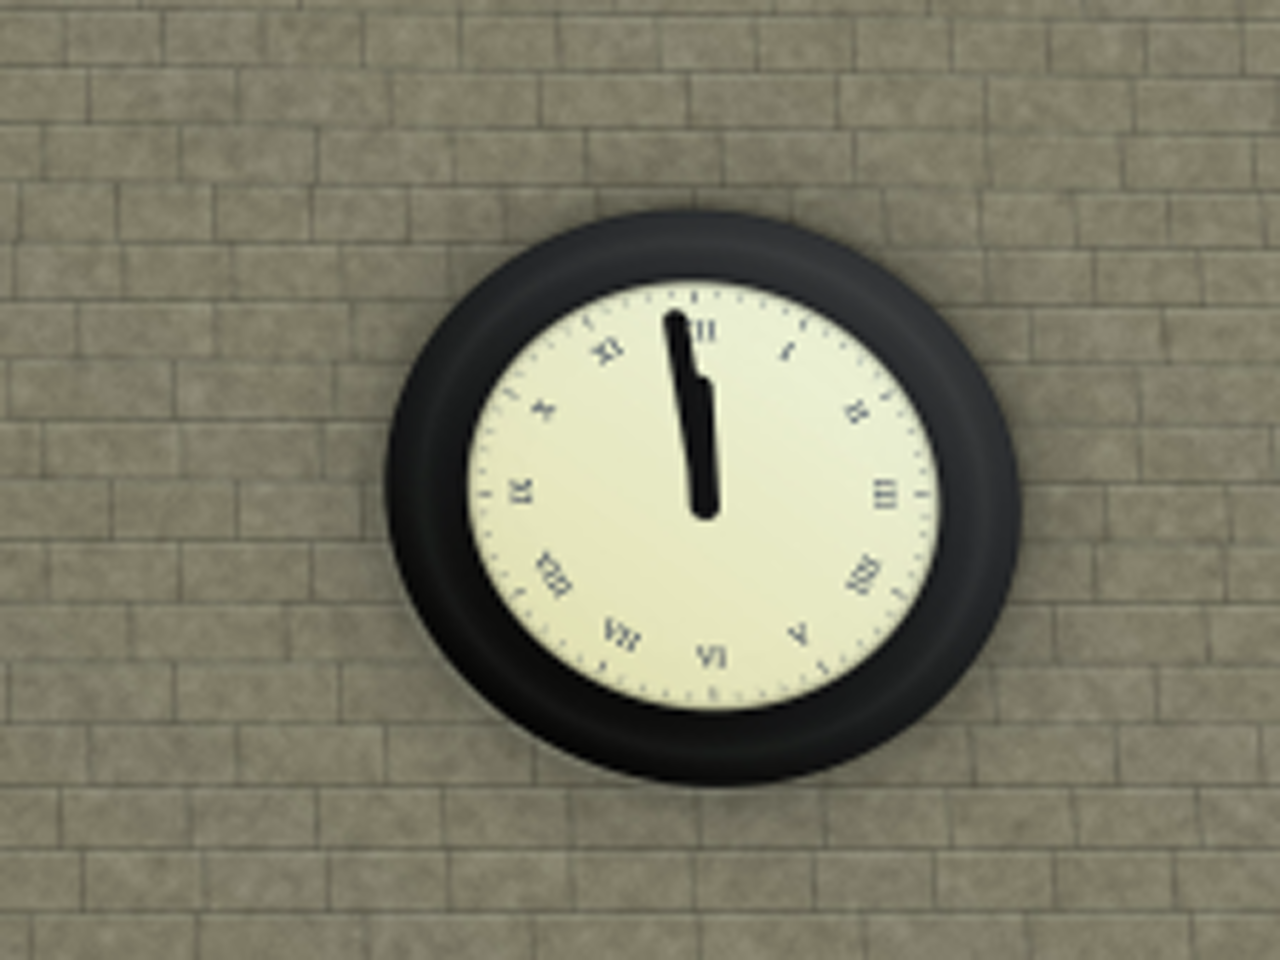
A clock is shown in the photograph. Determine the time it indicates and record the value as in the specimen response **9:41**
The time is **11:59**
